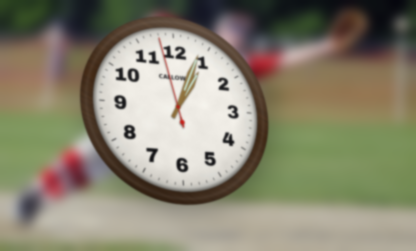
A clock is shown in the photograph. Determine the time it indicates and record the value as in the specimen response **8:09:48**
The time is **1:03:58**
